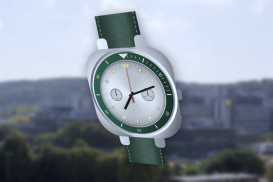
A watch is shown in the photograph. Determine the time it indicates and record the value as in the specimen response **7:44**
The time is **7:12**
